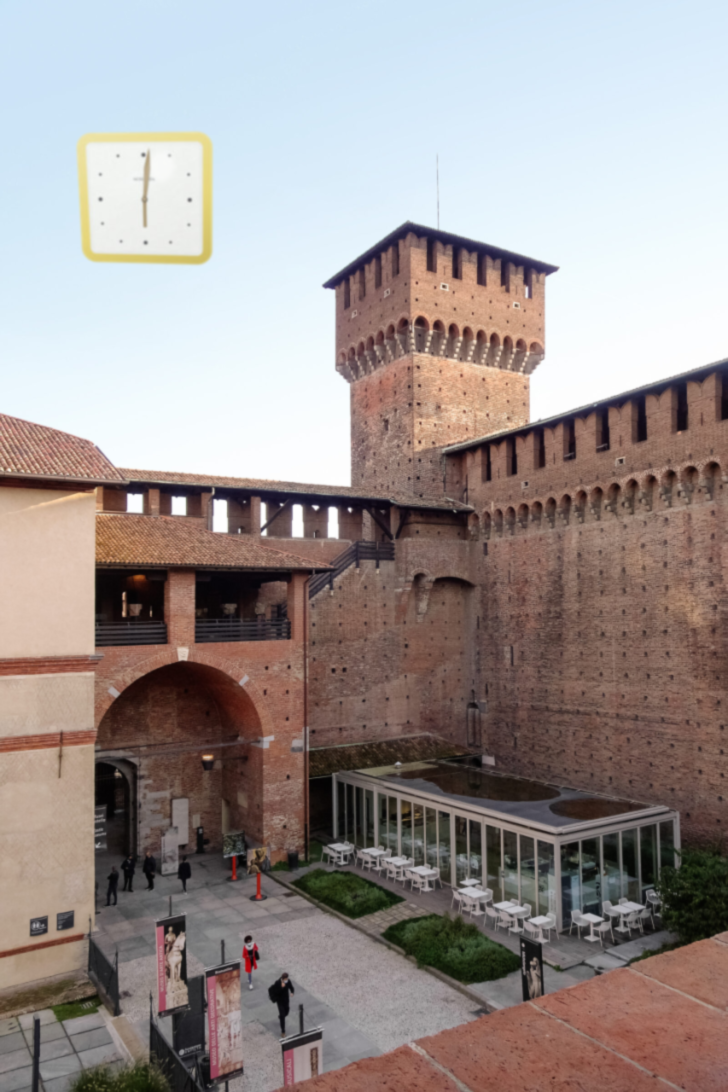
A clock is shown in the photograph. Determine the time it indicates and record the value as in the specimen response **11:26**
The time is **6:01**
